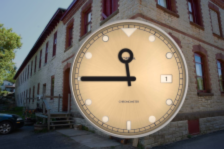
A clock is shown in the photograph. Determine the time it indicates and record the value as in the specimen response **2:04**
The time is **11:45**
